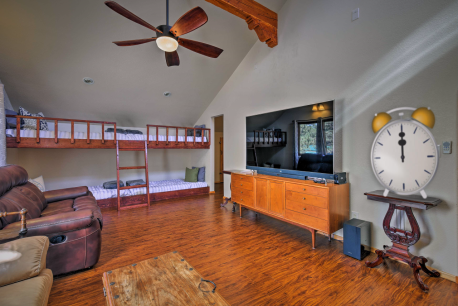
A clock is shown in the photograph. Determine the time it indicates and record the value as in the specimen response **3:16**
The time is **12:00**
